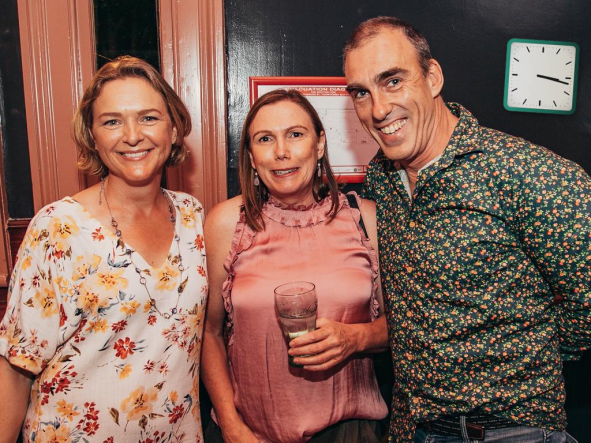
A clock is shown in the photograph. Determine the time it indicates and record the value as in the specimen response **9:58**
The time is **3:17**
